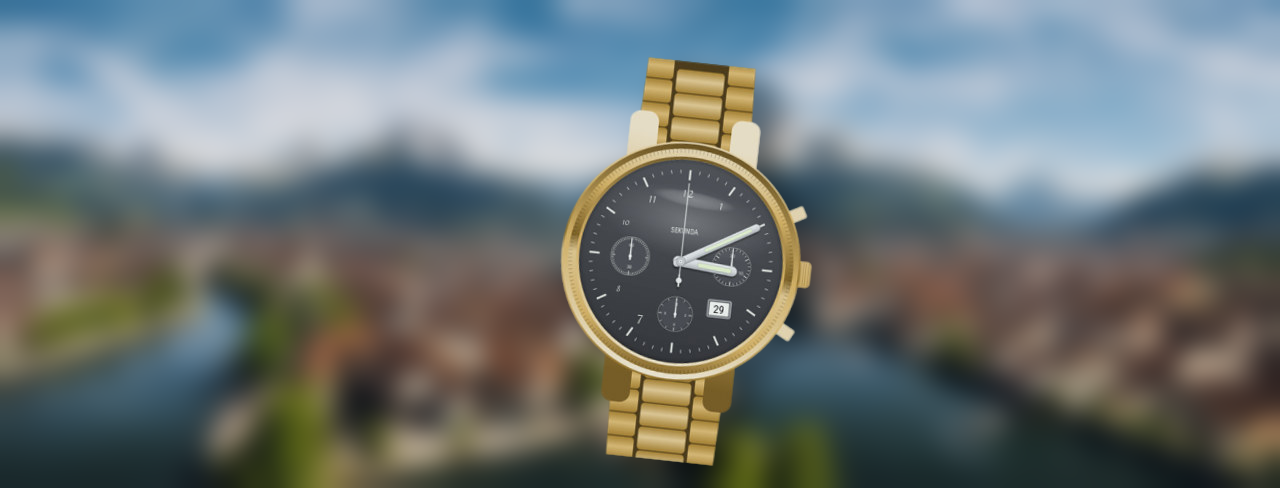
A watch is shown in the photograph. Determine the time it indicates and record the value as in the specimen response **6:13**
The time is **3:10**
